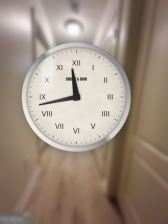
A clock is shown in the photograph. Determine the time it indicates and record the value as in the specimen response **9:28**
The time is **11:43**
